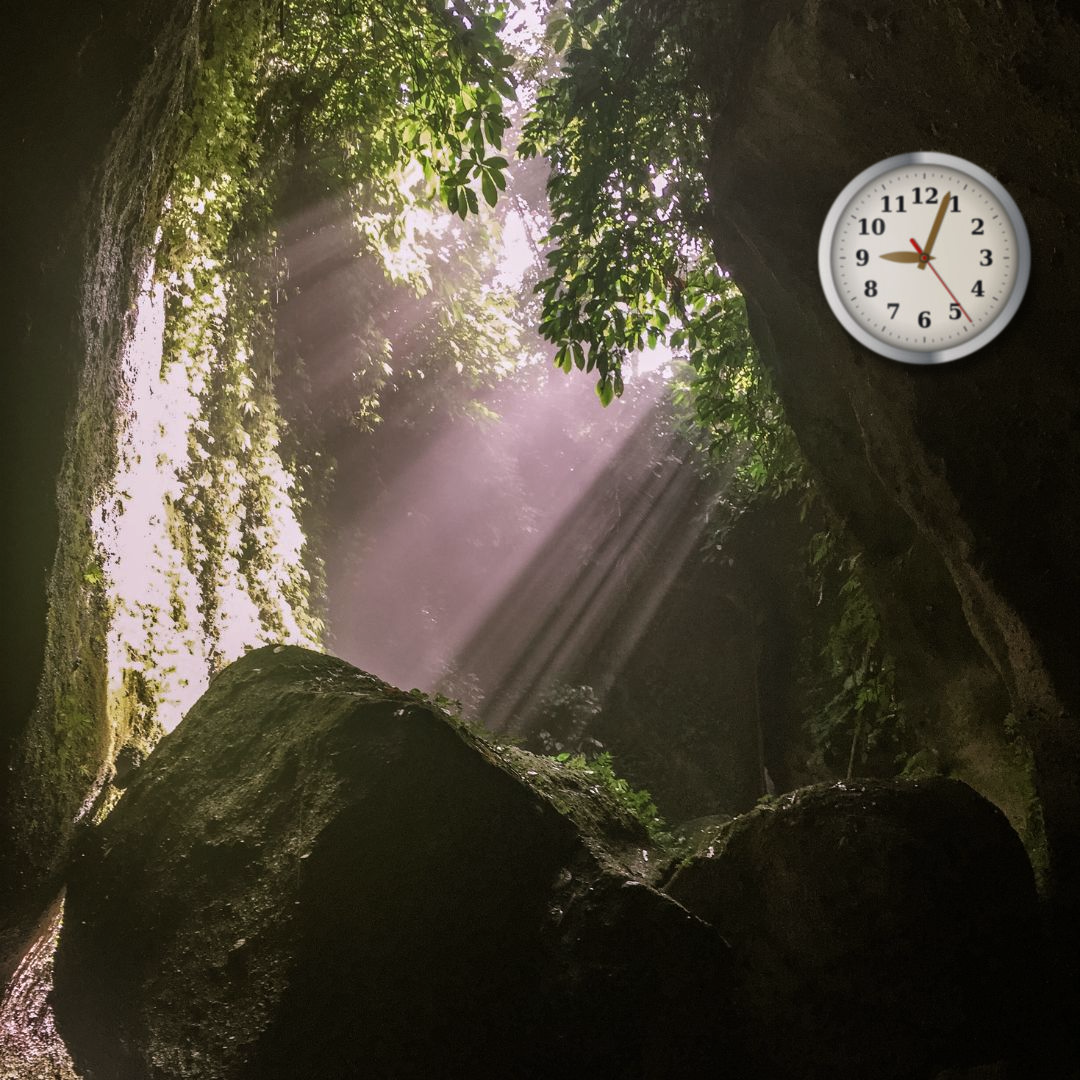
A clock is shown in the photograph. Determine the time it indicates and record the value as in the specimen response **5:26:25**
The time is **9:03:24**
